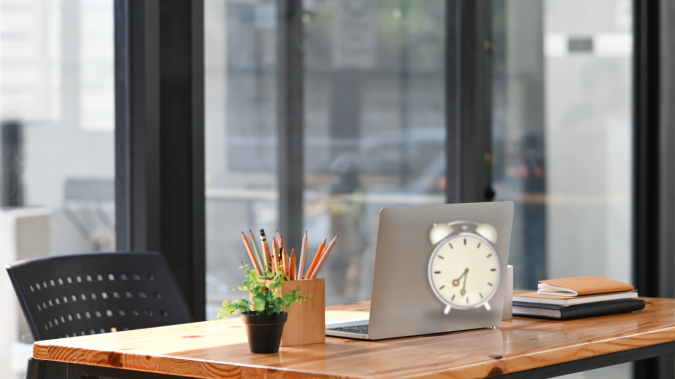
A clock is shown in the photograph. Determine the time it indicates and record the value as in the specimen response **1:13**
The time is **7:32**
